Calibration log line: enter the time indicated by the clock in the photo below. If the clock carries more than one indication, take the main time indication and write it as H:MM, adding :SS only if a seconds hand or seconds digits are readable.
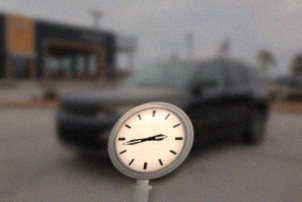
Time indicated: 2:43
